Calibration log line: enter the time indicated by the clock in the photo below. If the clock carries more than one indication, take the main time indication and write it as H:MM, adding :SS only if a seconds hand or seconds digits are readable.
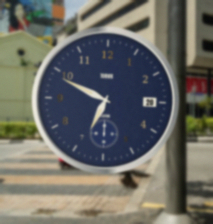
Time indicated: 6:49
